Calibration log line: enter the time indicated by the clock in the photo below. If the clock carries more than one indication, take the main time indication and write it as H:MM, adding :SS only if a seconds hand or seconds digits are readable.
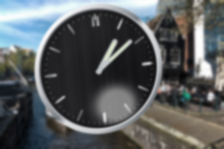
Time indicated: 1:09
